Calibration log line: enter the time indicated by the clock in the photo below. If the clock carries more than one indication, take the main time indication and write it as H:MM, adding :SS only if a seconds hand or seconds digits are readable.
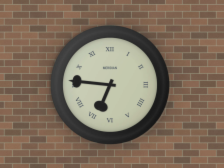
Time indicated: 6:46
